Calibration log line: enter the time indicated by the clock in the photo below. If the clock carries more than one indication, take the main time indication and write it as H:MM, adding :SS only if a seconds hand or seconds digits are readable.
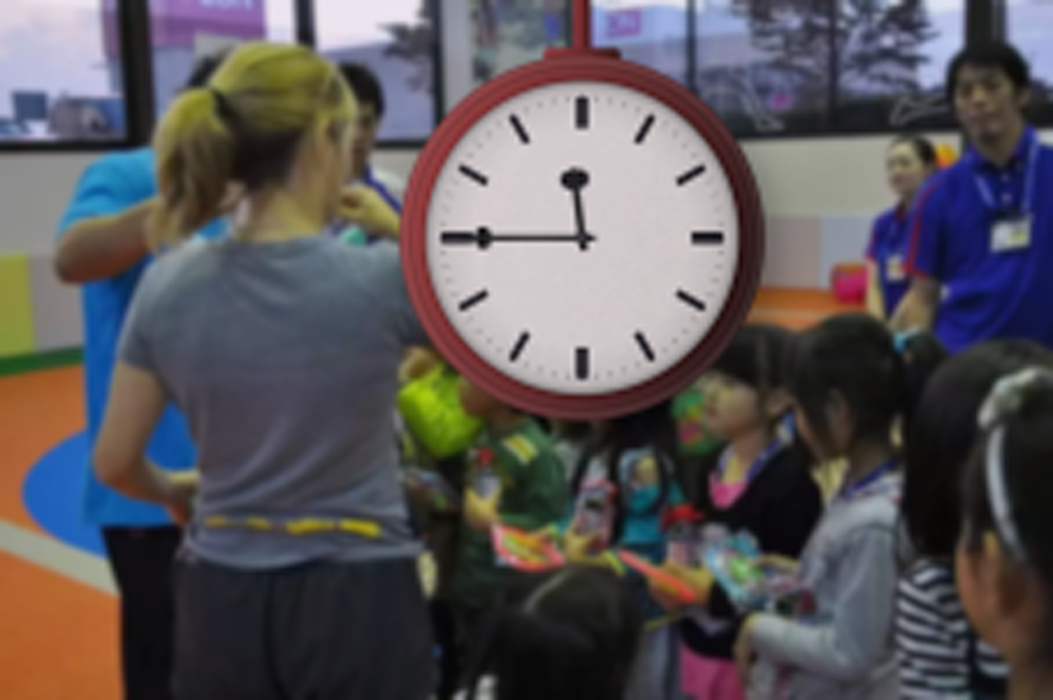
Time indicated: 11:45
